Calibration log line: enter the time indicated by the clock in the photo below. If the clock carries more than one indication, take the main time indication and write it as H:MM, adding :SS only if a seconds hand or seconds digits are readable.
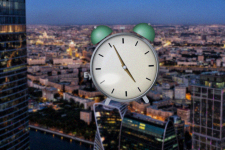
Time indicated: 4:56
